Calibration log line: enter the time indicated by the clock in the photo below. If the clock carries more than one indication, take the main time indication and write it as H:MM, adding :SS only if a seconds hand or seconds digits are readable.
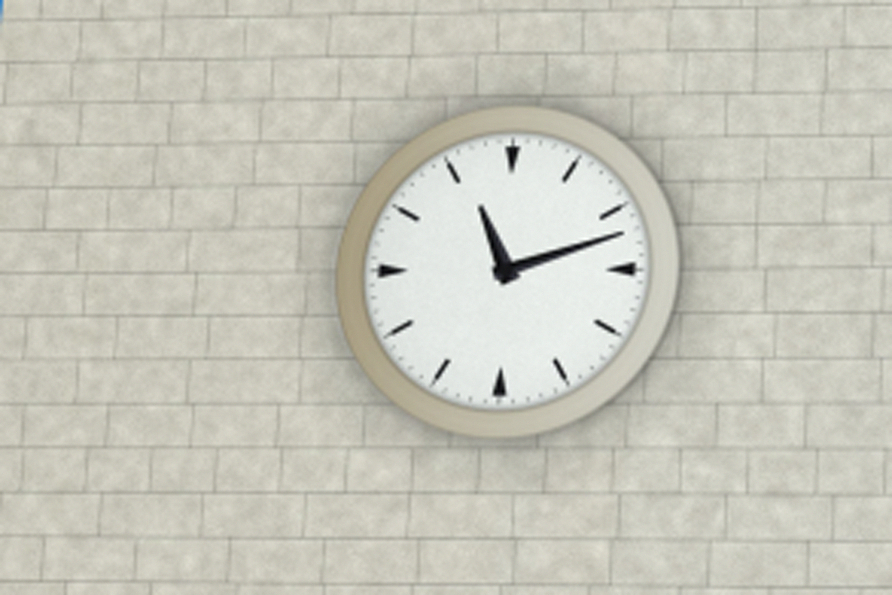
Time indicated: 11:12
